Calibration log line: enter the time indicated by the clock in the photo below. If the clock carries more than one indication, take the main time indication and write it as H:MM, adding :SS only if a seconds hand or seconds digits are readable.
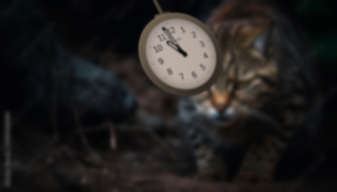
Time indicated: 10:58
